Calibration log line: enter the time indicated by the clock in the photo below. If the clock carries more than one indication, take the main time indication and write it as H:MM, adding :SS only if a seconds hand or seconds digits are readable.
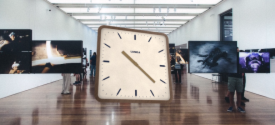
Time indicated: 10:22
